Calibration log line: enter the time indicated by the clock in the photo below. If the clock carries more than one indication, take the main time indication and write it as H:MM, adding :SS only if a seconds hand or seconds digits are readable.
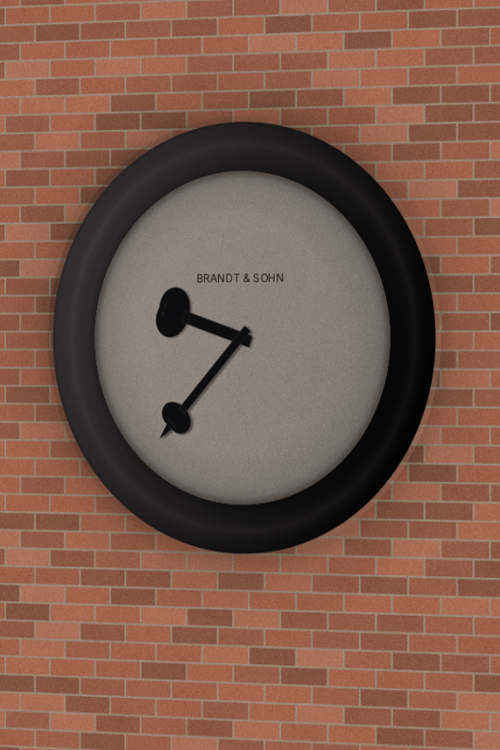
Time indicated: 9:37
